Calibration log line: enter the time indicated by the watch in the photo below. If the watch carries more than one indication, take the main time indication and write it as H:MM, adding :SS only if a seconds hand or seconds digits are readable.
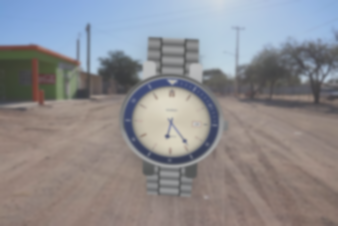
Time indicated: 6:24
